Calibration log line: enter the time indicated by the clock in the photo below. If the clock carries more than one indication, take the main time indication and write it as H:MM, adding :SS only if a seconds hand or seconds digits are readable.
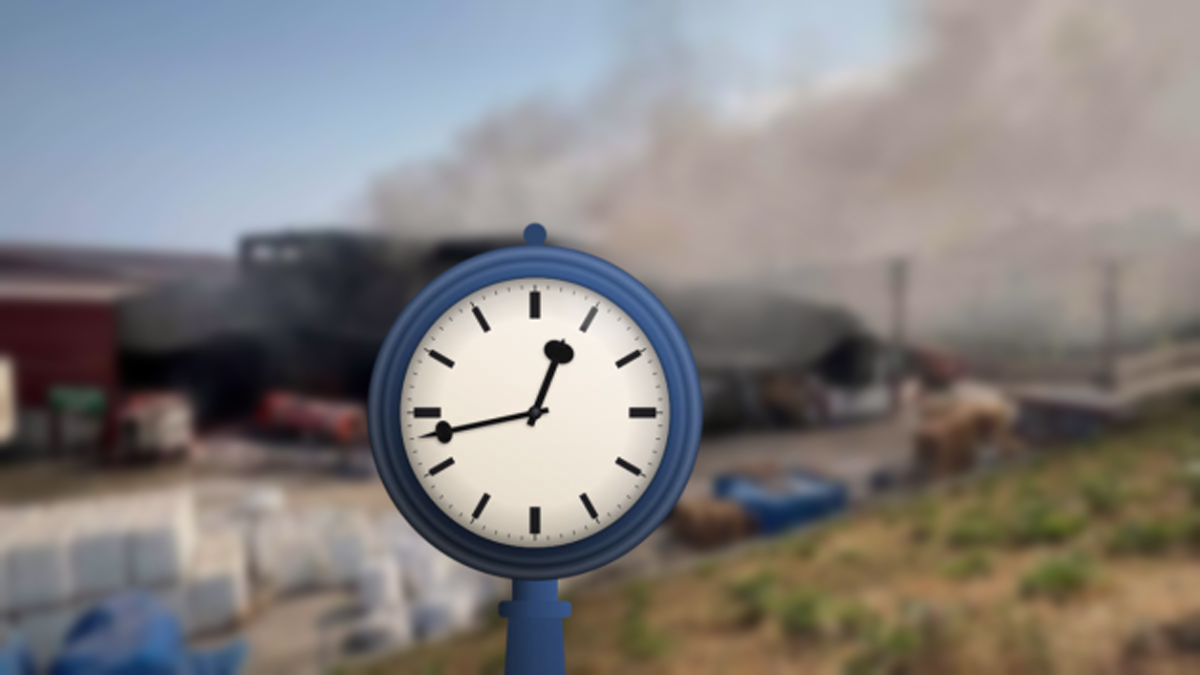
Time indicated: 12:43
